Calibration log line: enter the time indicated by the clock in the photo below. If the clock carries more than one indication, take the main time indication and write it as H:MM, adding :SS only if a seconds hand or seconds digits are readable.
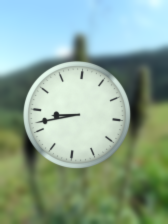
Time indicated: 8:42
